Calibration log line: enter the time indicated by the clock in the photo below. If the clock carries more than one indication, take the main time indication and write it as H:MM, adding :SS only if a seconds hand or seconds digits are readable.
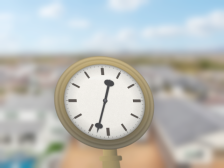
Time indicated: 12:33
